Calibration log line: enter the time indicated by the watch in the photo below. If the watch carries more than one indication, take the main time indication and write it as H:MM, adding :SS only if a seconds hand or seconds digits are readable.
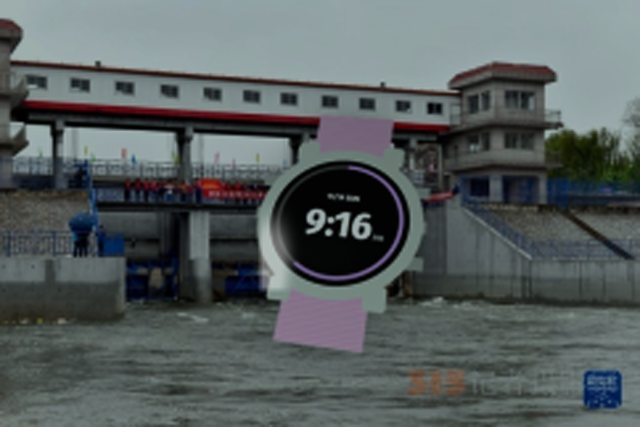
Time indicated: 9:16
